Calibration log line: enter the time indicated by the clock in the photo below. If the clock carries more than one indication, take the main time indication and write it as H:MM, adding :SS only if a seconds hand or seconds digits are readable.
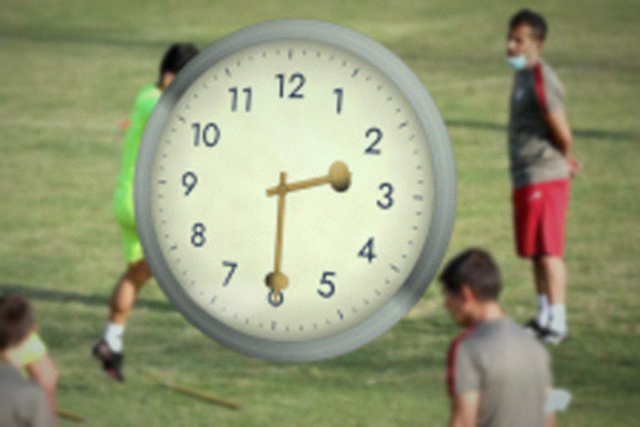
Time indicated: 2:30
